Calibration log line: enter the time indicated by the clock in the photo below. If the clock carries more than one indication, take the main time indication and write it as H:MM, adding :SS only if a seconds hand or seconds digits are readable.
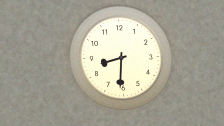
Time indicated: 8:31
